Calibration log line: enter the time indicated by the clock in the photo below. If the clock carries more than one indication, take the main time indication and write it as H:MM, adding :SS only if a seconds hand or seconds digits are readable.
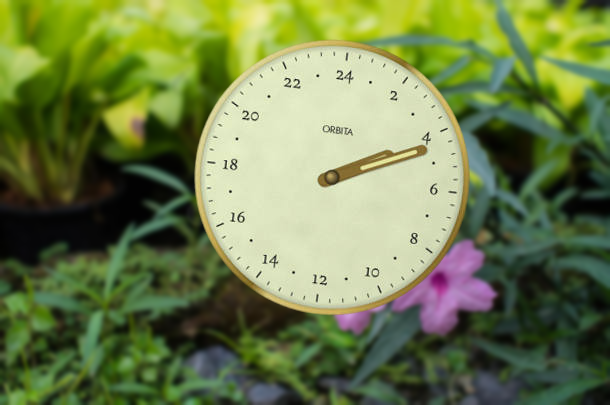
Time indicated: 4:11
